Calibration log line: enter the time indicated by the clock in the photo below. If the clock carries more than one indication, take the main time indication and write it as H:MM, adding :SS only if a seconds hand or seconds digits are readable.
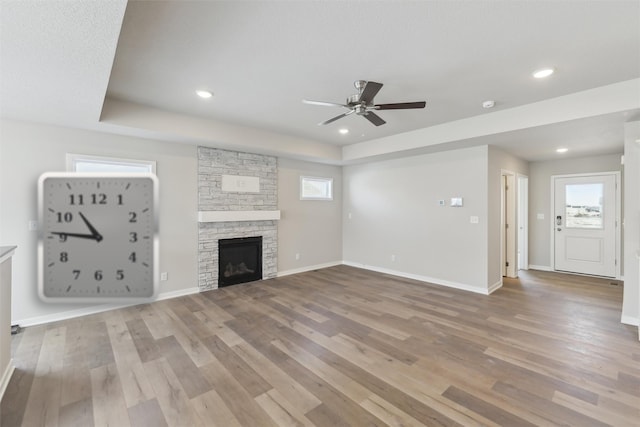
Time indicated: 10:46
